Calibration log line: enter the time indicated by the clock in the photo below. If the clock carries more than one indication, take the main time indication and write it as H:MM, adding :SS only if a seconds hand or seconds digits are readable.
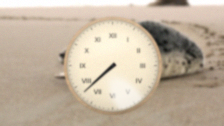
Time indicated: 7:38
